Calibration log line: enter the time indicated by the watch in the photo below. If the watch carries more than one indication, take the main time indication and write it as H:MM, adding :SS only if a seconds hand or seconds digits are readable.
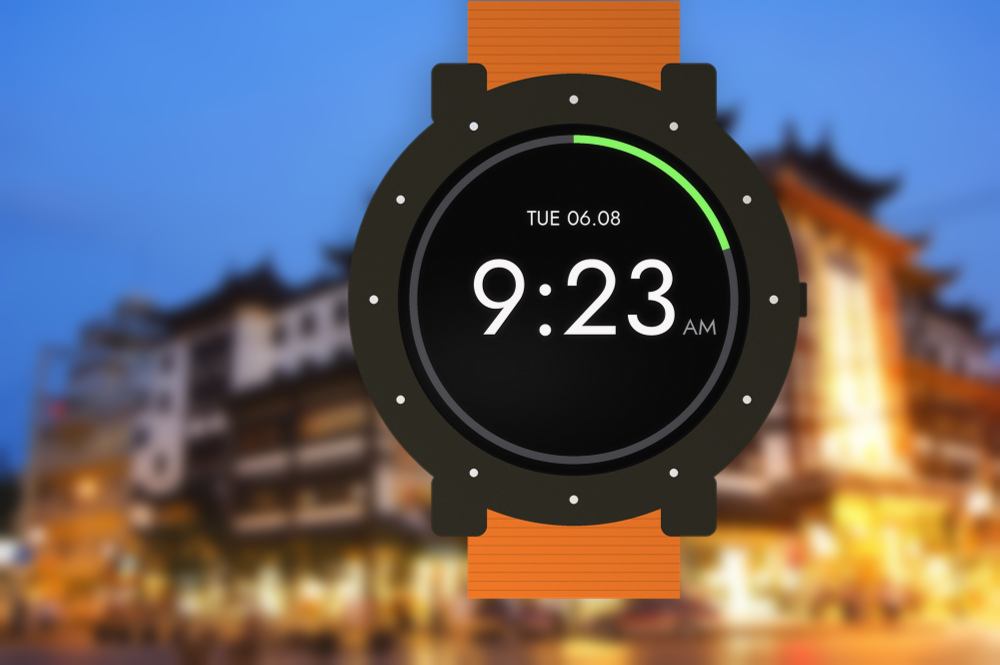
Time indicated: 9:23
